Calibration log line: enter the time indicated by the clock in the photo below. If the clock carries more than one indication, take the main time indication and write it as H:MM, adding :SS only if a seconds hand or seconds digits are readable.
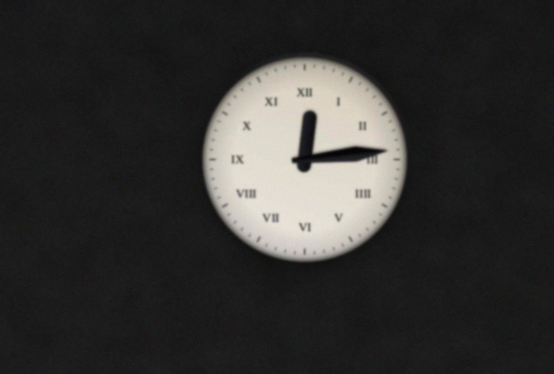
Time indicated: 12:14
